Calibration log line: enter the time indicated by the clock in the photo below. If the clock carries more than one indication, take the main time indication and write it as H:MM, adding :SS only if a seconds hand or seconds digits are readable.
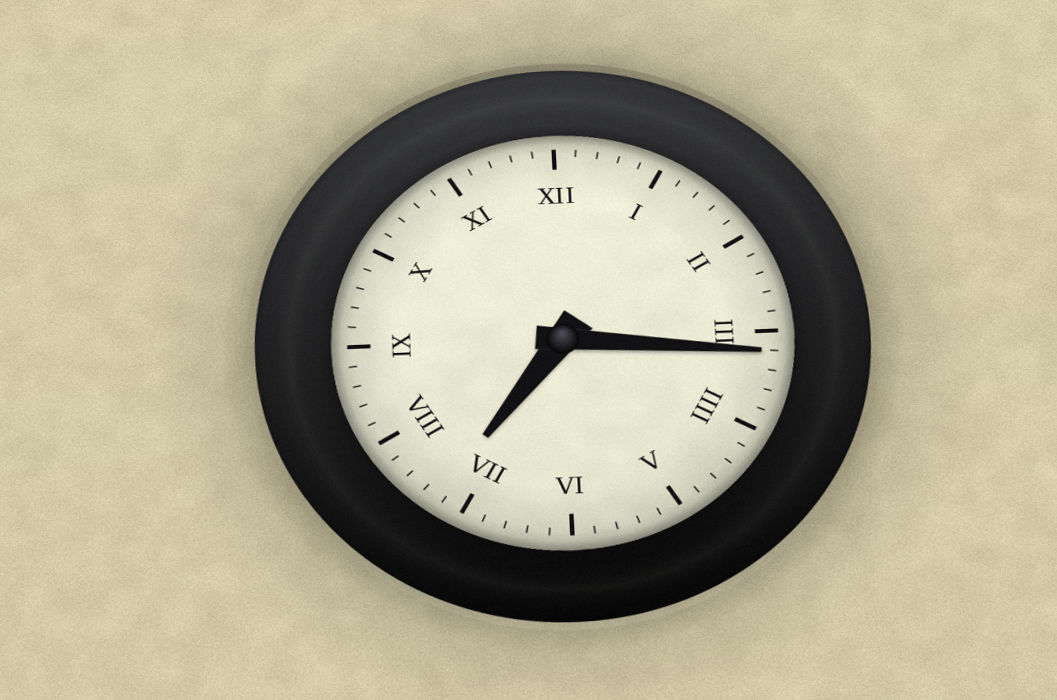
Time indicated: 7:16
